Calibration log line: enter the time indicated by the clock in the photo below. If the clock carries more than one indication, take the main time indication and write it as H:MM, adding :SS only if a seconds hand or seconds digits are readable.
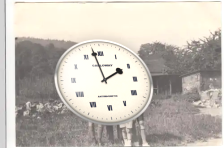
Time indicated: 1:58
